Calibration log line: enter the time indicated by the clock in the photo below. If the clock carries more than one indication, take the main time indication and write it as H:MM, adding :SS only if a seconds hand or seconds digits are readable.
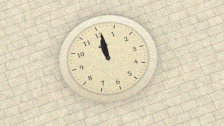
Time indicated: 12:01
